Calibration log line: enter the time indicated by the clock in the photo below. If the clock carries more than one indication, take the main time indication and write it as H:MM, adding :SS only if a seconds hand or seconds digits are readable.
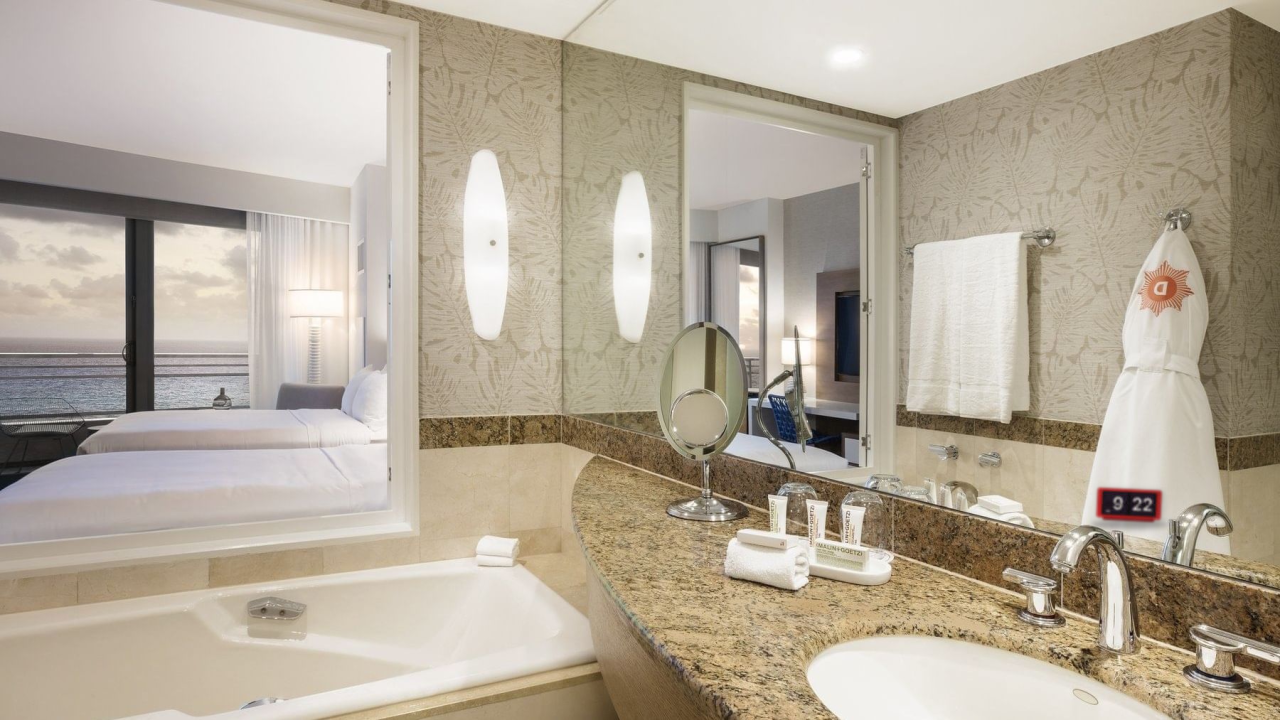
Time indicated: 9:22
